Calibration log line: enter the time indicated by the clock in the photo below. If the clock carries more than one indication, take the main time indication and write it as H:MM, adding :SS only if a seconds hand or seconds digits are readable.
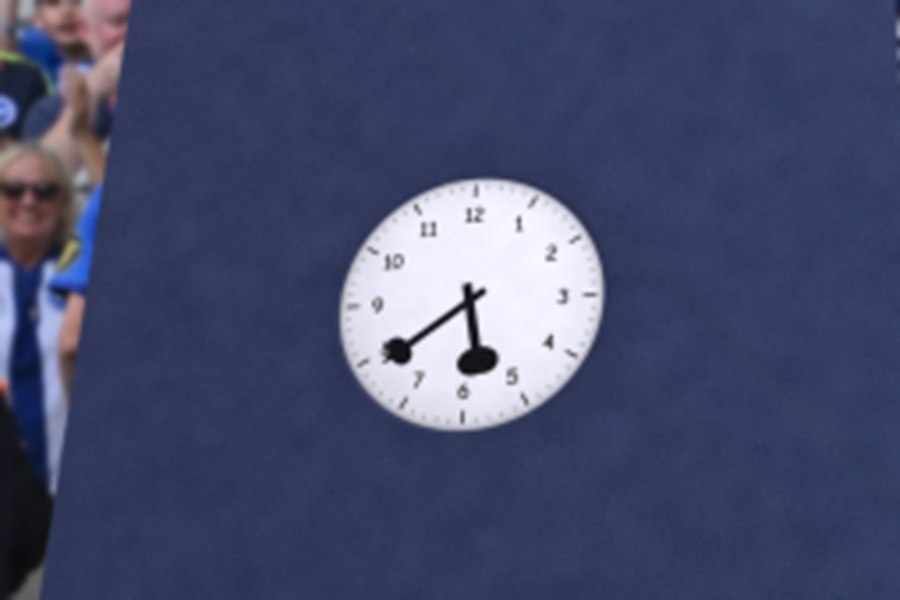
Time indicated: 5:39
